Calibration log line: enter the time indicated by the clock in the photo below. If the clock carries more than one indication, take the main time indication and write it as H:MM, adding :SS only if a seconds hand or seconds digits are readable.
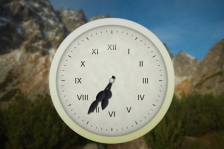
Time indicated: 6:36
